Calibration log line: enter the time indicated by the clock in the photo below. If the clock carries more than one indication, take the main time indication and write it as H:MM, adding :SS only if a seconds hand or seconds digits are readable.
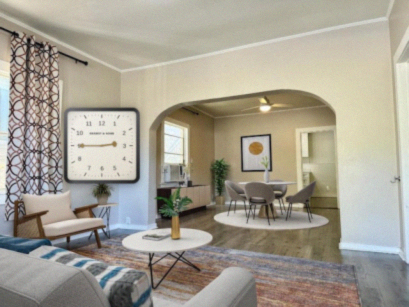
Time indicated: 2:45
